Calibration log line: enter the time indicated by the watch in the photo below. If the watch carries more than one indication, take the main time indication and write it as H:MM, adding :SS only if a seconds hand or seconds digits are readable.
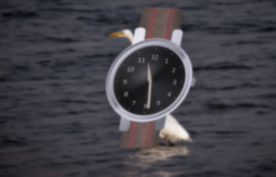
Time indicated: 11:29
